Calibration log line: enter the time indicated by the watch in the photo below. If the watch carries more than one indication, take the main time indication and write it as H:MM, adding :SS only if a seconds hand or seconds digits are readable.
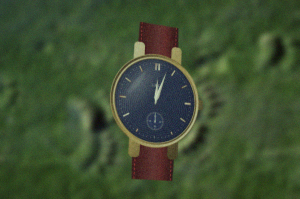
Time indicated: 12:03
